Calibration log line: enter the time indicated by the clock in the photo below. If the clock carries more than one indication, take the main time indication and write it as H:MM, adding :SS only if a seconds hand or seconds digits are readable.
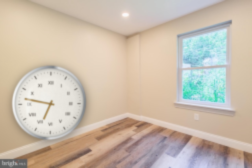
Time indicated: 6:47
